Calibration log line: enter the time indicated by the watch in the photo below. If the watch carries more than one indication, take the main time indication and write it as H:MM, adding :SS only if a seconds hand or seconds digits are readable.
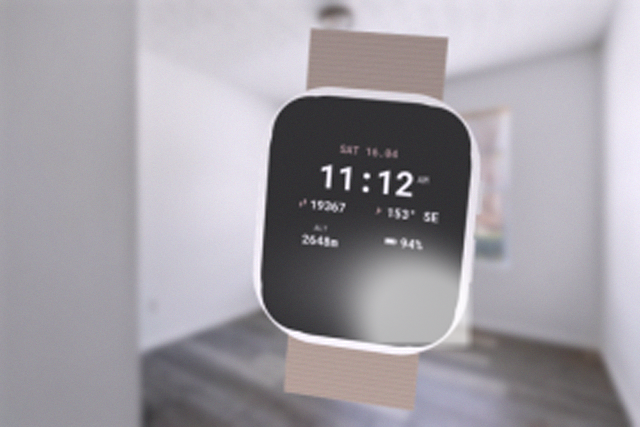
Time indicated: 11:12
